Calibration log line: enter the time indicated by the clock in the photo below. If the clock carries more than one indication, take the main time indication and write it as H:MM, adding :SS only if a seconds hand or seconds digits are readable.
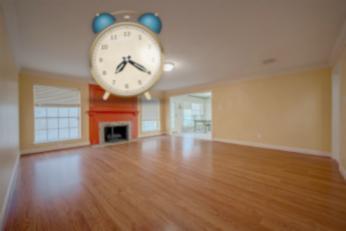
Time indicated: 7:20
